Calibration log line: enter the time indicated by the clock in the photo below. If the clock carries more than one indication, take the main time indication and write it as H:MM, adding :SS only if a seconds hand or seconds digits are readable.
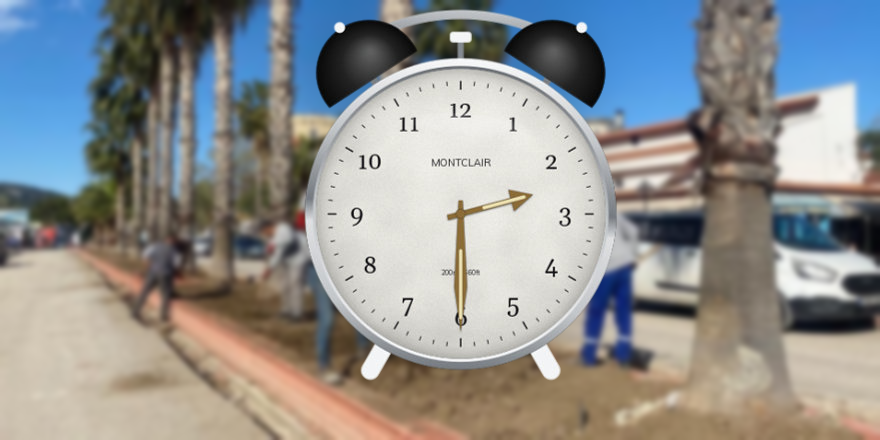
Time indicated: 2:30
